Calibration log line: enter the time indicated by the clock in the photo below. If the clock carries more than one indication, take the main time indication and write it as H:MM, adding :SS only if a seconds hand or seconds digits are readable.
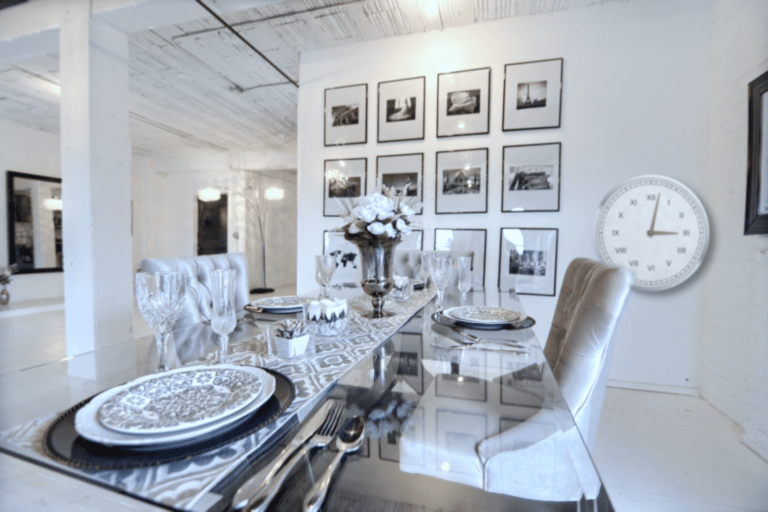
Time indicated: 3:02
